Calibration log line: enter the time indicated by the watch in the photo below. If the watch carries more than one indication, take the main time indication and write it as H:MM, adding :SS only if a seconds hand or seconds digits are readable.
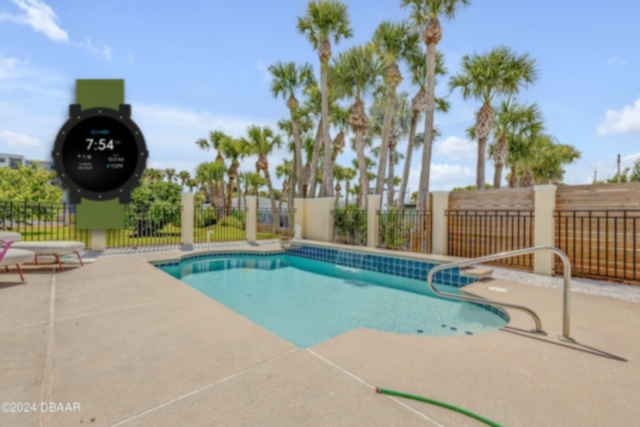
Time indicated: 7:54
